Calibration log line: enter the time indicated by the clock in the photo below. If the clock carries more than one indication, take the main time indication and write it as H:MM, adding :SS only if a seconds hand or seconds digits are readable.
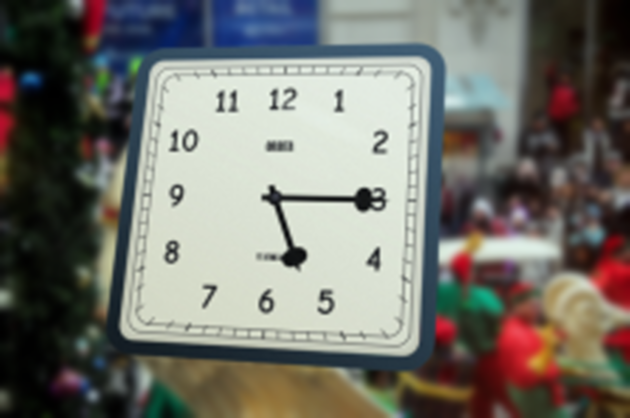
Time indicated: 5:15
